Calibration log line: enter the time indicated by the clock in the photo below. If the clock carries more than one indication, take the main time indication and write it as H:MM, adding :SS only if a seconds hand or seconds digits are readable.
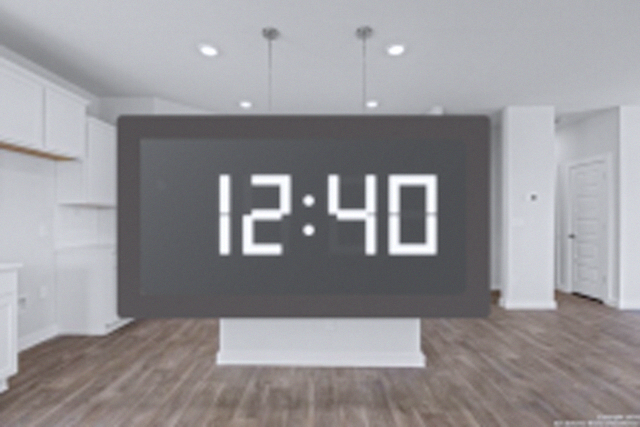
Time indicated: 12:40
